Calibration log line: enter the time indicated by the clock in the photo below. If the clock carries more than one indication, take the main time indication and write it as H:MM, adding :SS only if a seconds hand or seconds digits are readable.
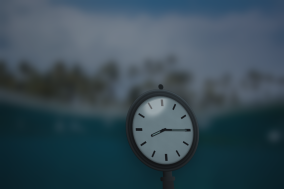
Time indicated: 8:15
